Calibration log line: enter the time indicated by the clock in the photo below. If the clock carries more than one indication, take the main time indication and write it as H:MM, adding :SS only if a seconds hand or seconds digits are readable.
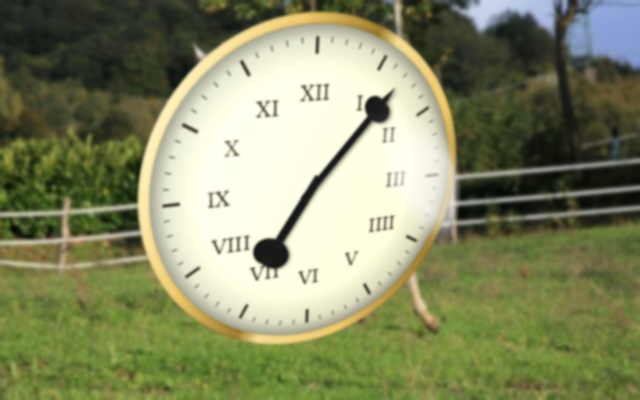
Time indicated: 7:07
